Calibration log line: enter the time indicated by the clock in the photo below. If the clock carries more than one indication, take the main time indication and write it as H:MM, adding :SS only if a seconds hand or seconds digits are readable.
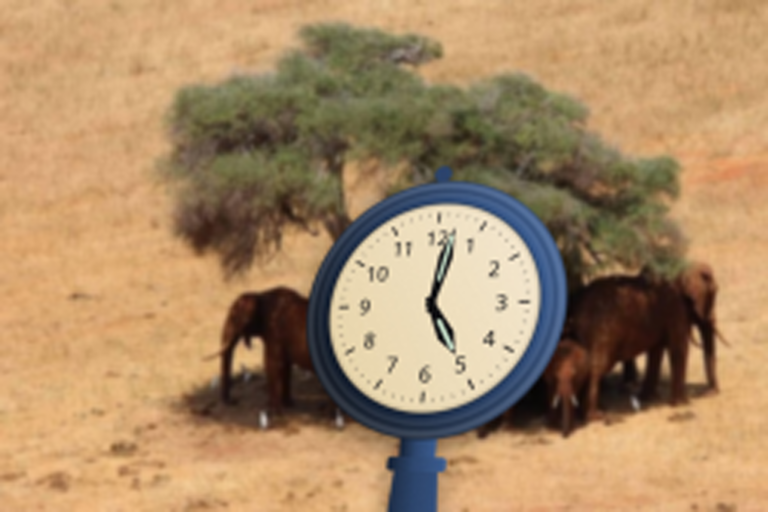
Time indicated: 5:02
